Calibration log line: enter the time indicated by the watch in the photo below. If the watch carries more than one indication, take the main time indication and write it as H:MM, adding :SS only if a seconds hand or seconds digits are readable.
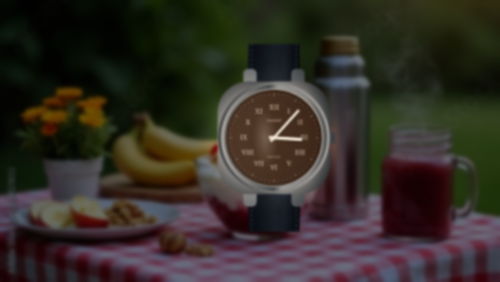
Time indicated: 3:07
